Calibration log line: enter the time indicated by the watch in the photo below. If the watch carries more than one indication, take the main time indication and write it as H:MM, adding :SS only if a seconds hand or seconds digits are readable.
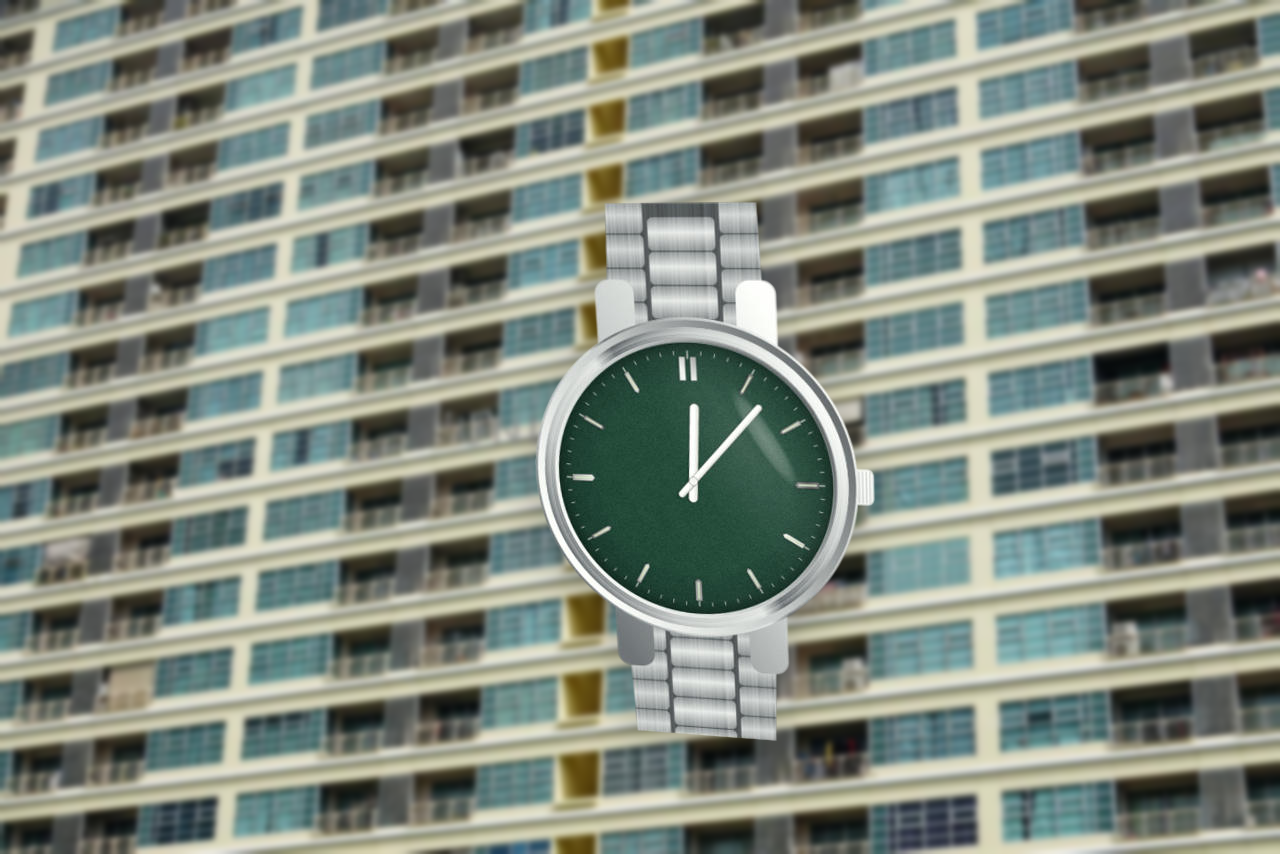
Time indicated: 12:07
